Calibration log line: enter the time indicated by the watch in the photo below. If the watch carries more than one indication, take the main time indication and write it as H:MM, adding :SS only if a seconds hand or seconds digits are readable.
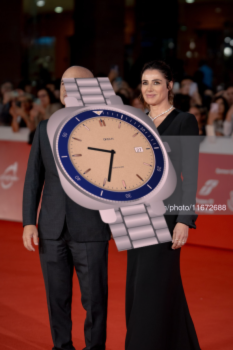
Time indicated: 9:34
